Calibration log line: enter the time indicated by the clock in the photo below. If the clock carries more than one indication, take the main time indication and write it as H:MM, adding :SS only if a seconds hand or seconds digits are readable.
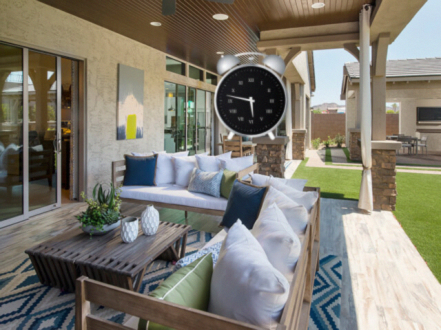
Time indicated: 5:47
